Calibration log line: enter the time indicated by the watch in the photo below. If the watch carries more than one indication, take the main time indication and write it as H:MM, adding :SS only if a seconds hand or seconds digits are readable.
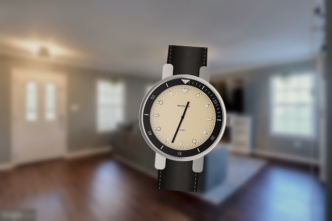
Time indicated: 12:33
